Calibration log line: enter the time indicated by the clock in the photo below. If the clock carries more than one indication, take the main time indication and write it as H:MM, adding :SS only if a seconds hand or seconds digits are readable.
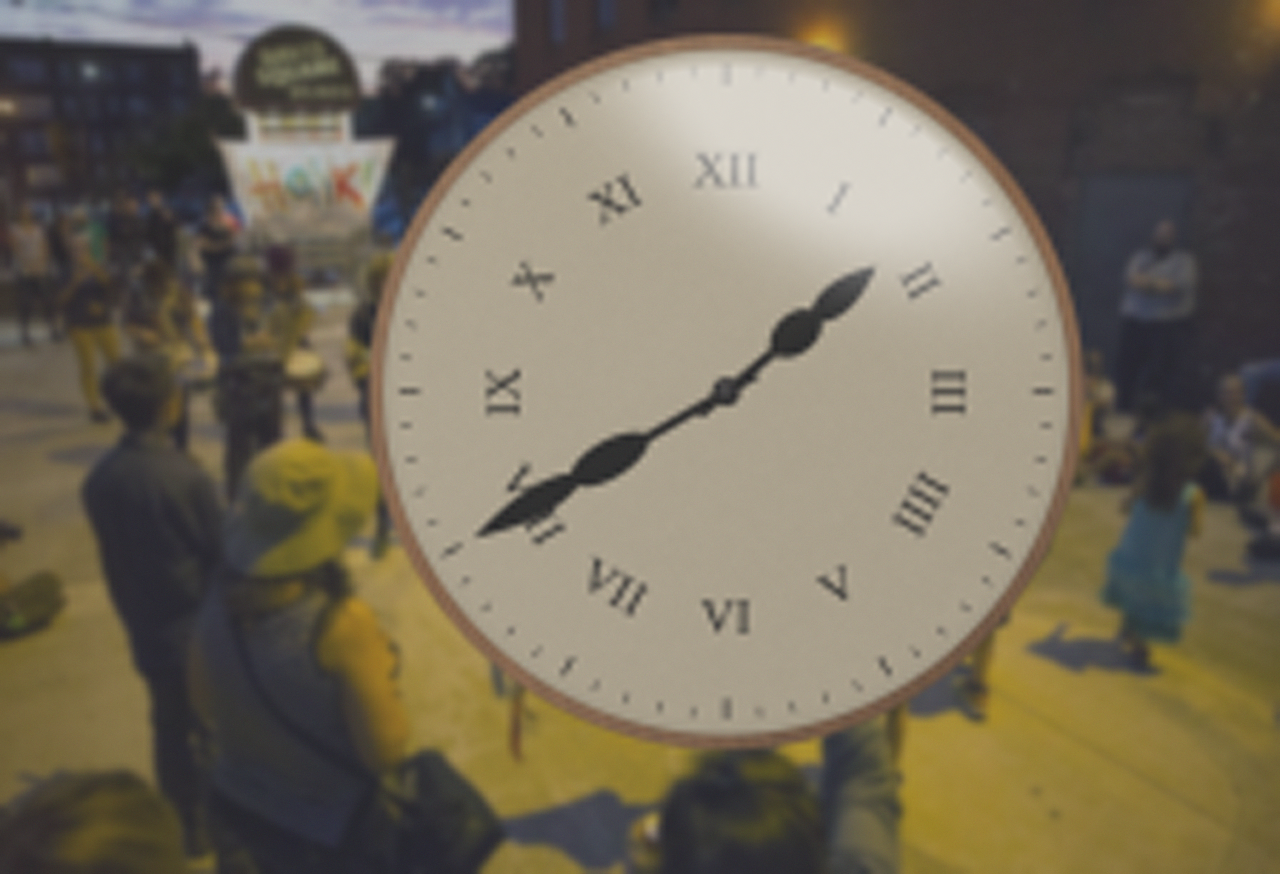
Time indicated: 1:40
